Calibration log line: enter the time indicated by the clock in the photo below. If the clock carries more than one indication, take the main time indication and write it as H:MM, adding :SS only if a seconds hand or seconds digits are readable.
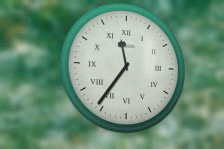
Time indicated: 11:36
